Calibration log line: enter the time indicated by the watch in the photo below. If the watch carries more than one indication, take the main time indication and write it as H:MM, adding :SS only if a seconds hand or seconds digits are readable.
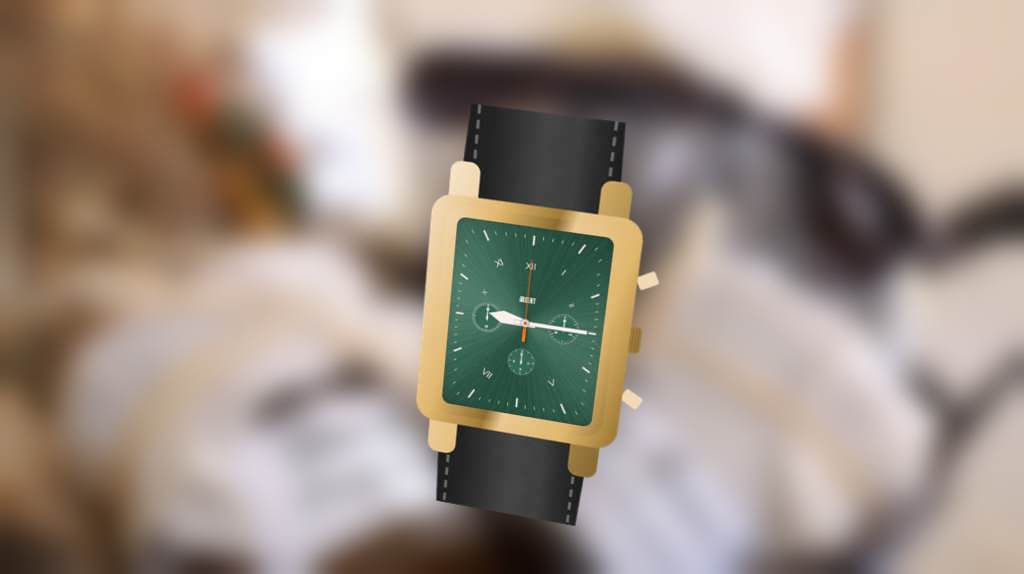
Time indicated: 9:15
